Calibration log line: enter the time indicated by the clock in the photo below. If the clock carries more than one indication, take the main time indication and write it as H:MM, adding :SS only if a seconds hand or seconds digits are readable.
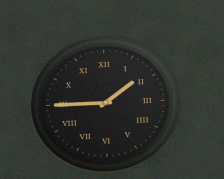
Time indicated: 1:45
